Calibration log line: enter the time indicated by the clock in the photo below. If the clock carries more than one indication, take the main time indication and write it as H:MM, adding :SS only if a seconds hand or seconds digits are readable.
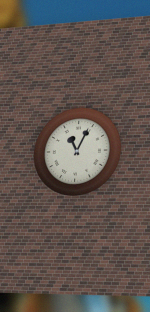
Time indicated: 11:04
